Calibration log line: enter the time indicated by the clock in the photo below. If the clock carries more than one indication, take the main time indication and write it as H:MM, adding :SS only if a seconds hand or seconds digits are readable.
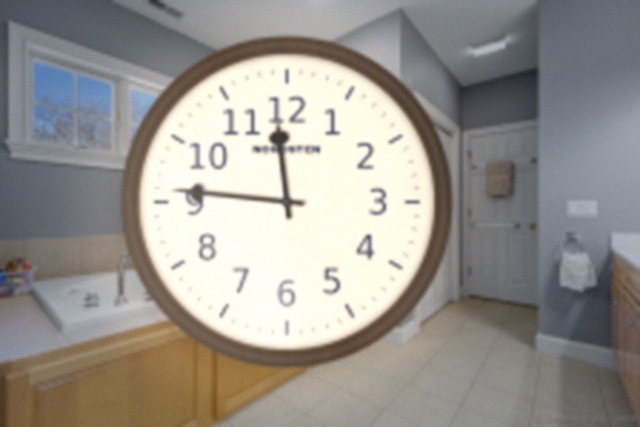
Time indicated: 11:46
